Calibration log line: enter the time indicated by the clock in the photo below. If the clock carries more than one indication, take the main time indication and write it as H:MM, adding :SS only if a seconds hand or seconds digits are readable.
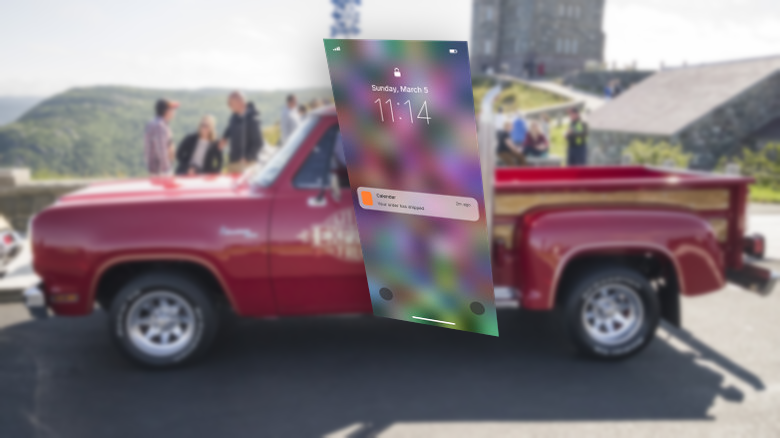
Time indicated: 11:14
